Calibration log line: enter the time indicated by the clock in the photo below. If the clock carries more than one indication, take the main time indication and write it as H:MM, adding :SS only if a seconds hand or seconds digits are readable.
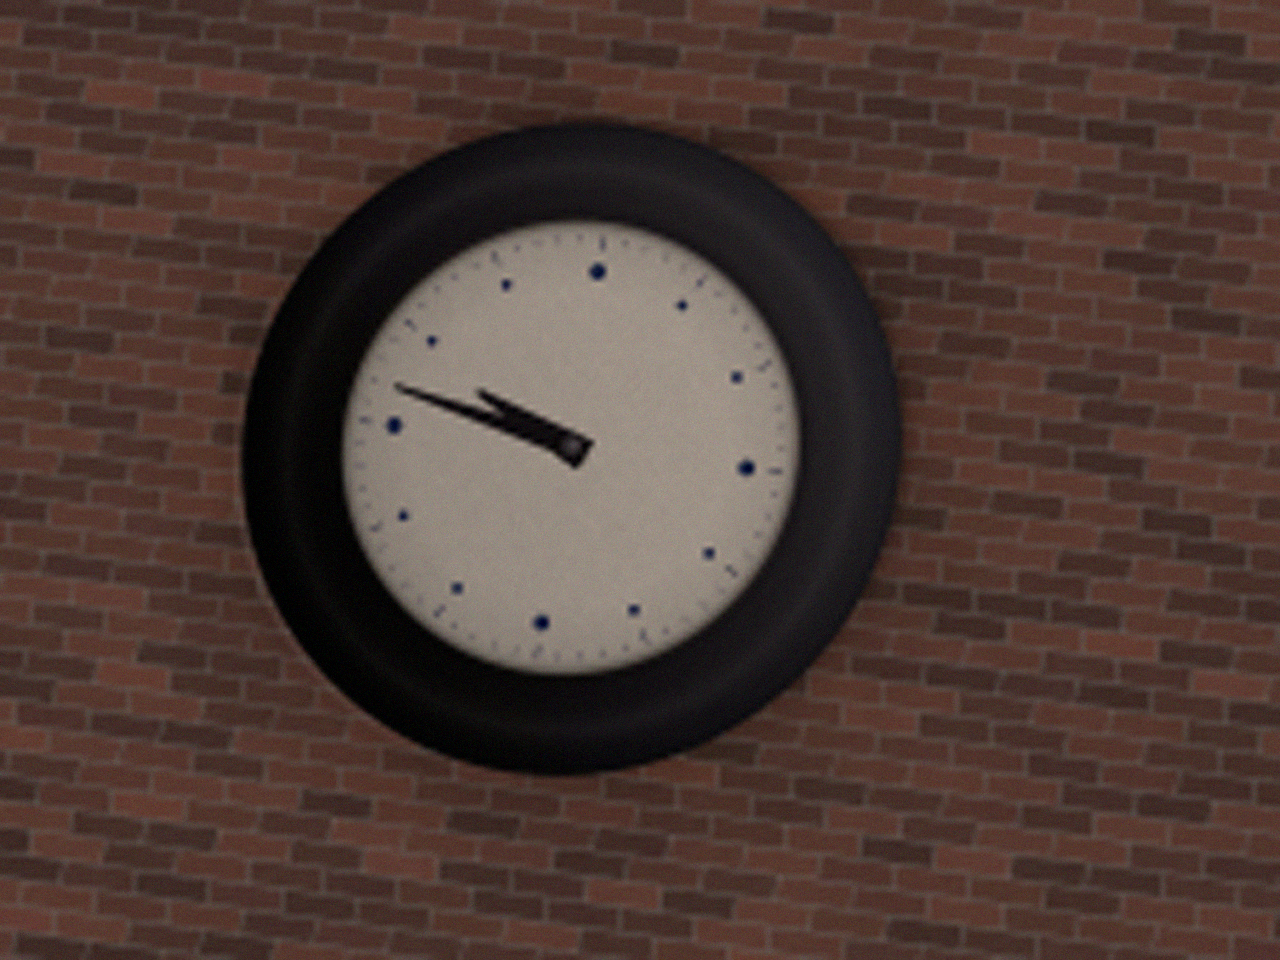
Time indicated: 9:47
